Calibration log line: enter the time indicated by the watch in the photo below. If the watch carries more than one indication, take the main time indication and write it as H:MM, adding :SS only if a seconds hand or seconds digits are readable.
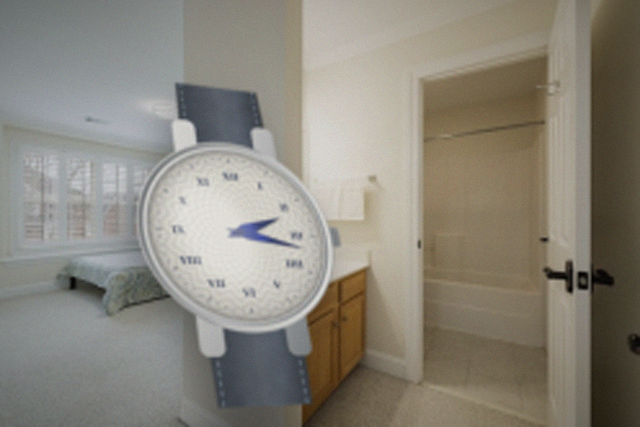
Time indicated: 2:17
